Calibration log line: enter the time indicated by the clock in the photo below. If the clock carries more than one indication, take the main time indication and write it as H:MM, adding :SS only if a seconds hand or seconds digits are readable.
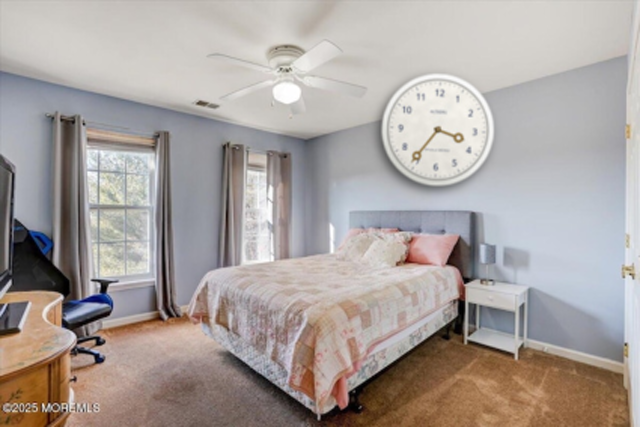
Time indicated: 3:36
